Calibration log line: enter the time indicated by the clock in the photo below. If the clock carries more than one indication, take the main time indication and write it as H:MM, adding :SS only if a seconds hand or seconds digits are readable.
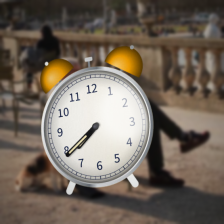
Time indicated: 7:39
